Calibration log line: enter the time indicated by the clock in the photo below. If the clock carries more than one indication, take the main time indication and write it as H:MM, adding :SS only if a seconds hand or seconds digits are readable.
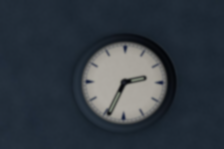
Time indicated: 2:34
